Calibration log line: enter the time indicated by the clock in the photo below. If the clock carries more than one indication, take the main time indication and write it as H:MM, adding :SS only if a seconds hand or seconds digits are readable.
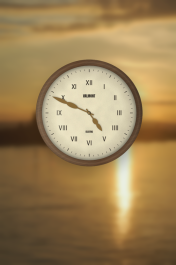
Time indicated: 4:49
